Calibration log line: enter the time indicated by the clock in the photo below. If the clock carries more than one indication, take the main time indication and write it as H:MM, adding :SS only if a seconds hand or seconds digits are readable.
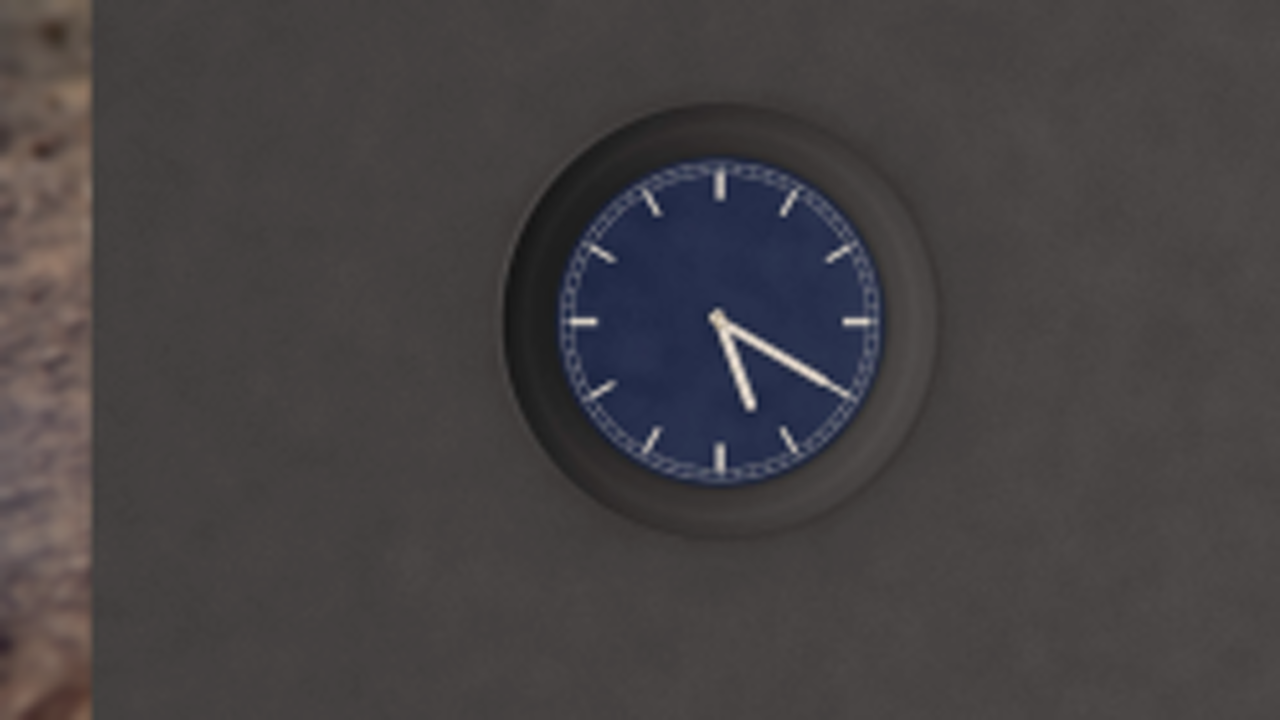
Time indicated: 5:20
